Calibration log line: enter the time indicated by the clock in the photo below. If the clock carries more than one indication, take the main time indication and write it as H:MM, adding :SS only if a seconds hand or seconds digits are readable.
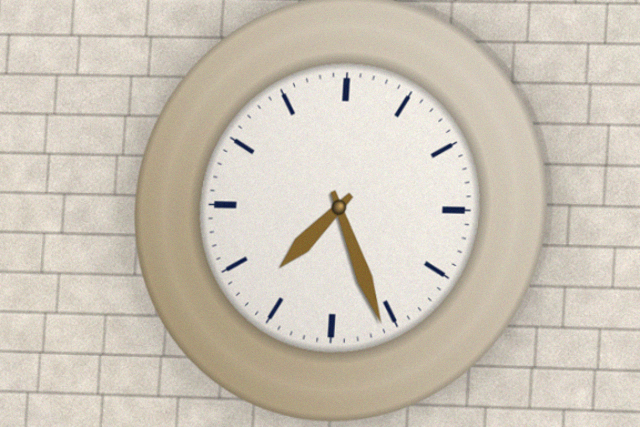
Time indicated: 7:26
